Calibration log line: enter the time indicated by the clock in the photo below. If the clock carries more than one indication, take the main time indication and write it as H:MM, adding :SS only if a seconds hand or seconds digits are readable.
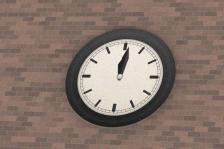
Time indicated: 12:01
